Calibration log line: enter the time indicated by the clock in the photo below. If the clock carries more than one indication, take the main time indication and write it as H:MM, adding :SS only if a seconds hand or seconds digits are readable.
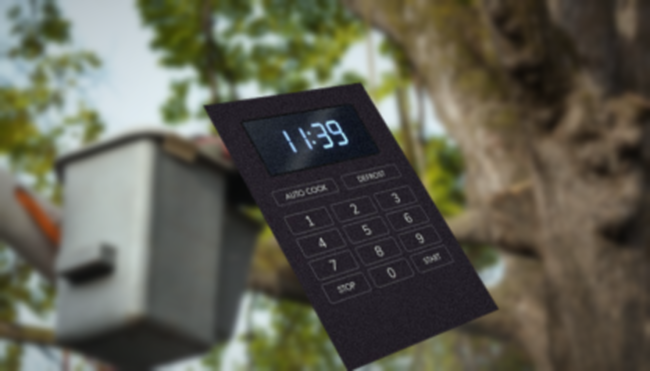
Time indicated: 11:39
